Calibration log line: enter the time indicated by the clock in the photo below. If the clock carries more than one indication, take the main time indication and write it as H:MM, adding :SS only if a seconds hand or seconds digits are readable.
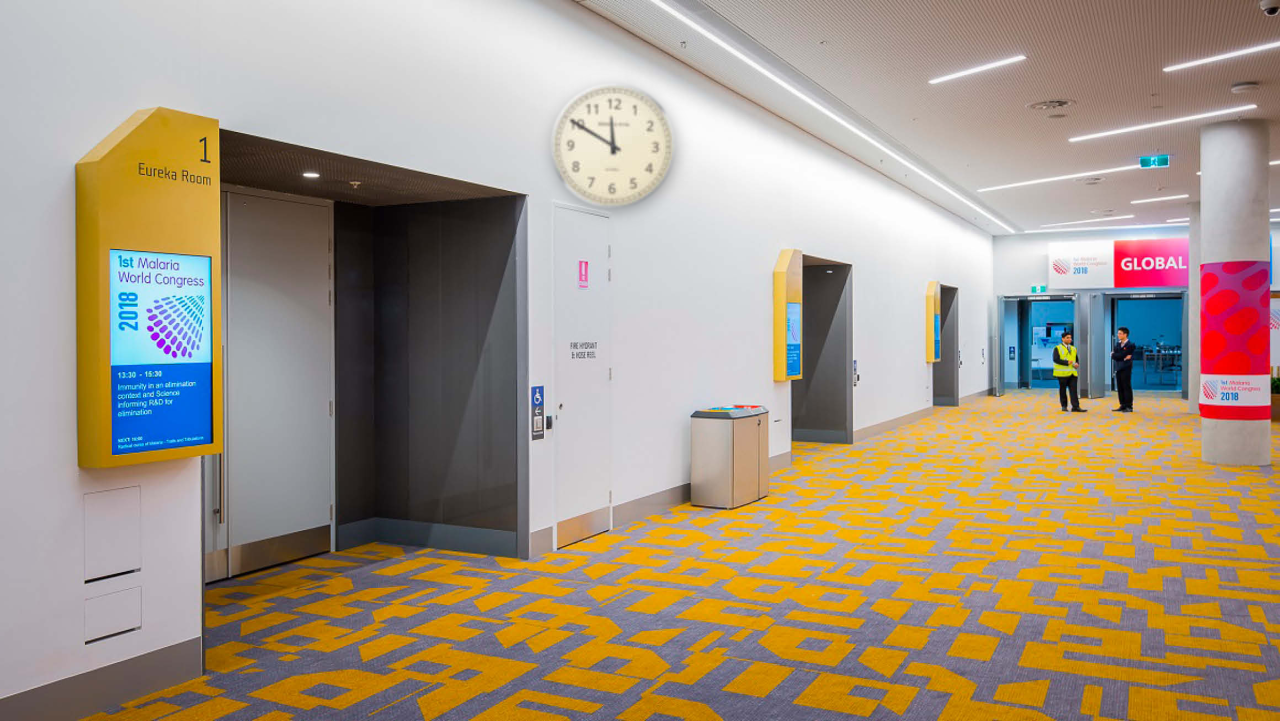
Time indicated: 11:50
